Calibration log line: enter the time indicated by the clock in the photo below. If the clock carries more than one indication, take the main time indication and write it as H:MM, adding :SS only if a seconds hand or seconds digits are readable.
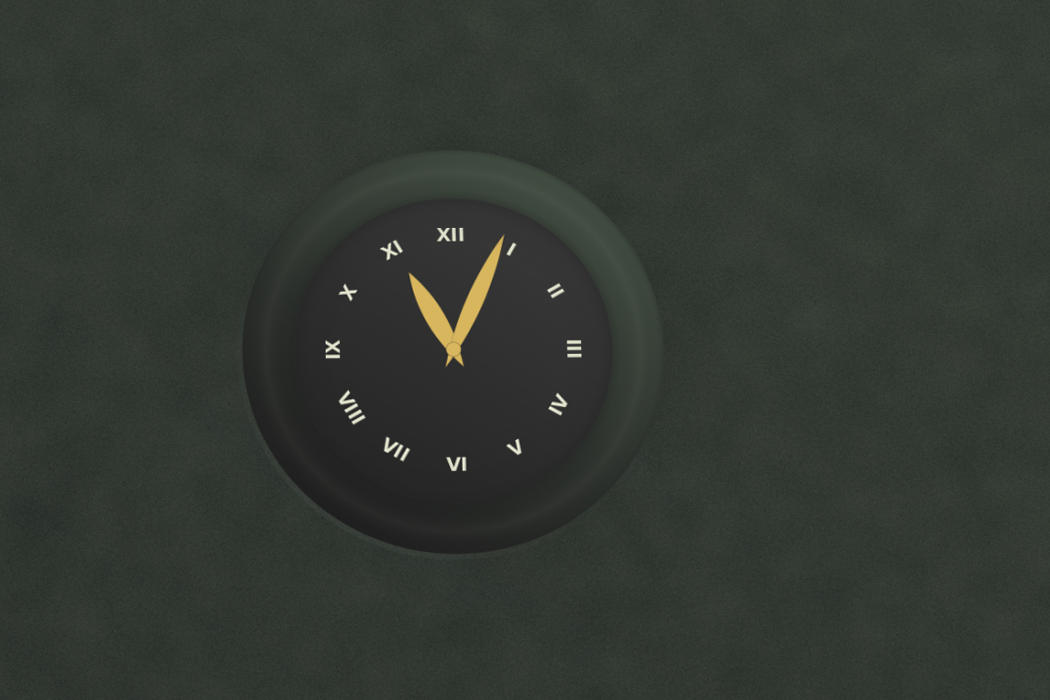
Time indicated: 11:04
